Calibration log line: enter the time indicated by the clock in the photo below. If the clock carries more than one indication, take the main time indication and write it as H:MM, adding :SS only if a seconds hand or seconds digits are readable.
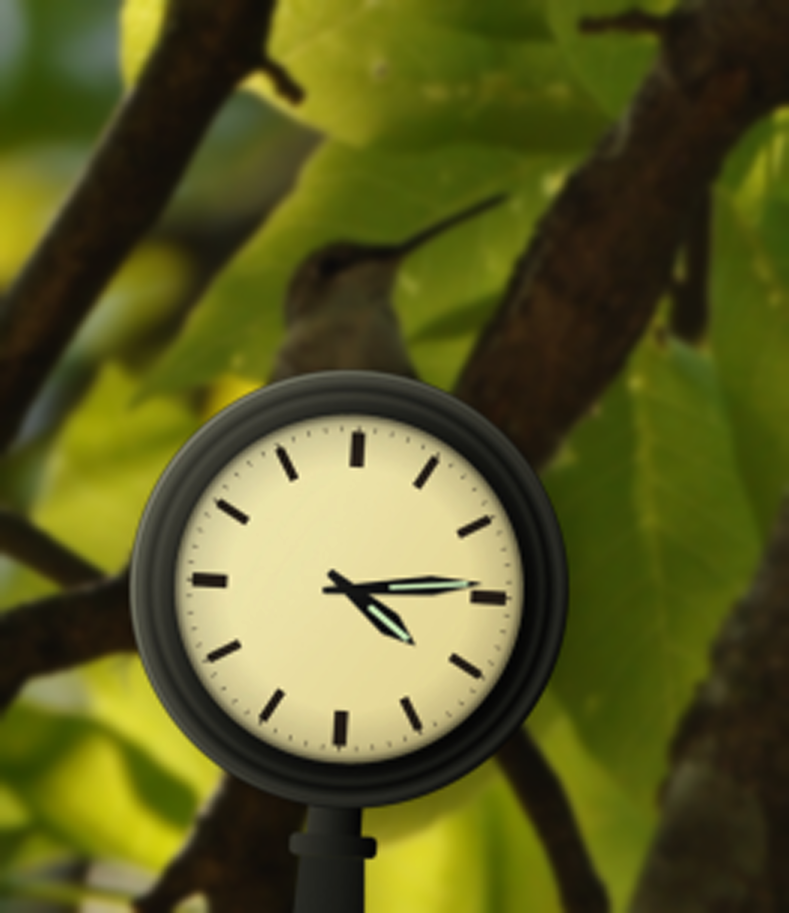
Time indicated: 4:14
